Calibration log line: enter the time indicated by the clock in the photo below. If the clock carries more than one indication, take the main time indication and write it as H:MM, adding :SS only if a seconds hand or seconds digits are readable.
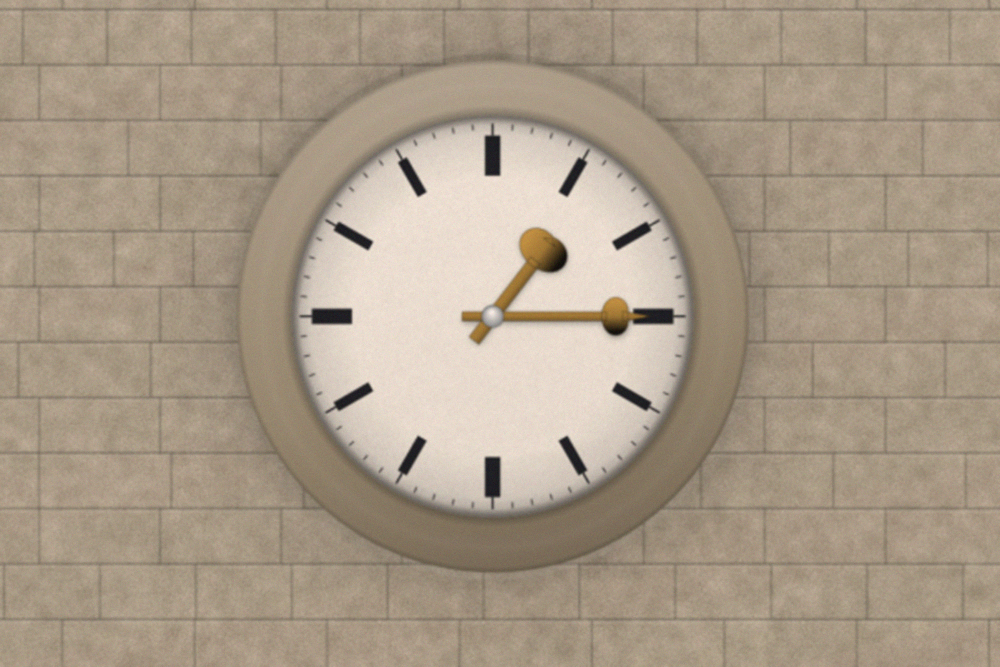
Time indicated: 1:15
